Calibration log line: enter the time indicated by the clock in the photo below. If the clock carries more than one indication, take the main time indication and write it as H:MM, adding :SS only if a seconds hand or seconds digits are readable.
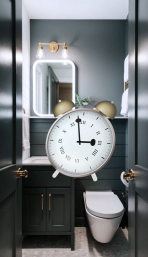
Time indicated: 2:58
